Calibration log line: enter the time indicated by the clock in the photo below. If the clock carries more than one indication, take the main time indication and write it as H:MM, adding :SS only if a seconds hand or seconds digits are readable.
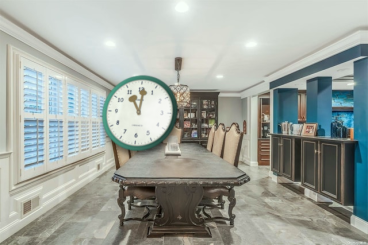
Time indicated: 11:01
